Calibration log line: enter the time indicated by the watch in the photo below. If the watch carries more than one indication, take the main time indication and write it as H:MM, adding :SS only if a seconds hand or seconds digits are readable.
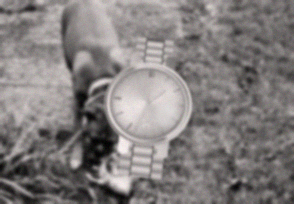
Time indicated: 1:33
